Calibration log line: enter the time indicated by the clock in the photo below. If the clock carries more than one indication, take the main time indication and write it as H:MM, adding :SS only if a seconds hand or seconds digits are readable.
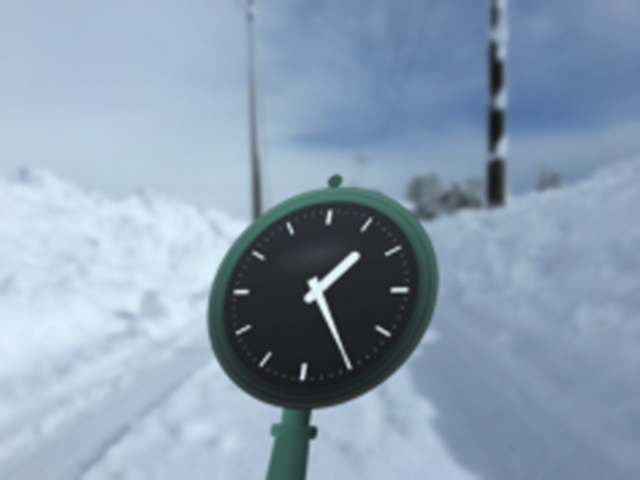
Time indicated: 1:25
